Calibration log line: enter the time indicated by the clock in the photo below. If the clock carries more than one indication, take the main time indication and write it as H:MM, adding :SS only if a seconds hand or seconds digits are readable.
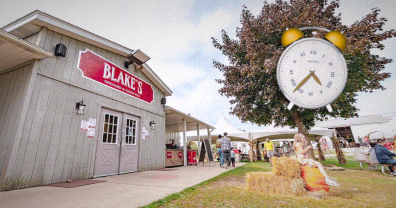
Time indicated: 4:37
